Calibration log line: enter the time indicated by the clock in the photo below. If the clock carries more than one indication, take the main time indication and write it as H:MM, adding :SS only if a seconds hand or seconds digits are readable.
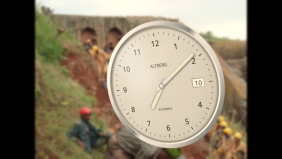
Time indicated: 7:09
